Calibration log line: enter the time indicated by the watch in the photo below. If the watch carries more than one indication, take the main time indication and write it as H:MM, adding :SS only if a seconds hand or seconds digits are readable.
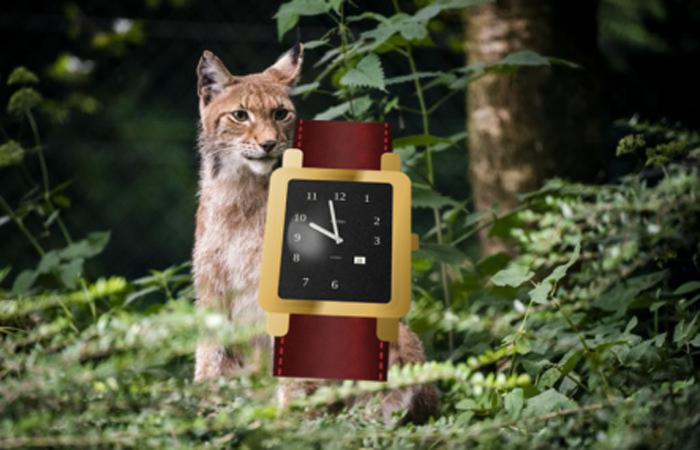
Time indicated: 9:58
